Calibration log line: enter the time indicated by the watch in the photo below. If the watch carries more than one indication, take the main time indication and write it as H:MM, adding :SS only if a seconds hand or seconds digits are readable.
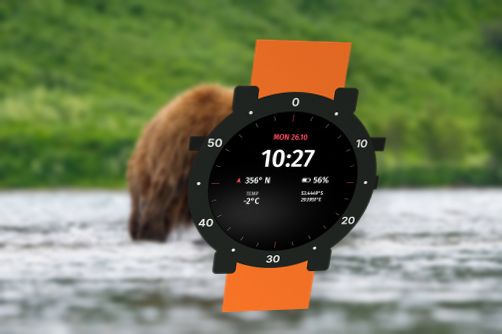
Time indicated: 10:27
